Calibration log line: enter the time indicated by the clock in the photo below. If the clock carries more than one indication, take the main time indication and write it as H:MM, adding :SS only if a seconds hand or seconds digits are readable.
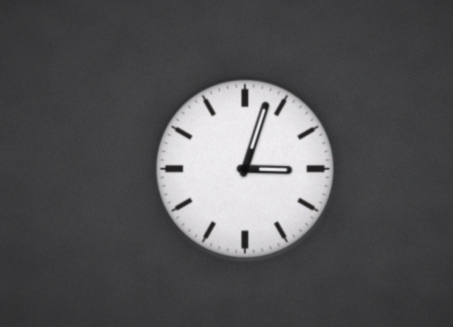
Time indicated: 3:03
